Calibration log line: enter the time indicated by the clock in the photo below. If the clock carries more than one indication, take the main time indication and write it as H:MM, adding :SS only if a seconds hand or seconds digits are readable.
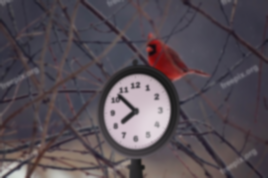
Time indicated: 7:52
